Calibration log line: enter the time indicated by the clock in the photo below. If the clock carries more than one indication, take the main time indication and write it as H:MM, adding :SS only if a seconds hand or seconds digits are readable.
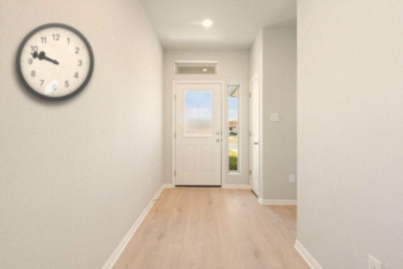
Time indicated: 9:48
